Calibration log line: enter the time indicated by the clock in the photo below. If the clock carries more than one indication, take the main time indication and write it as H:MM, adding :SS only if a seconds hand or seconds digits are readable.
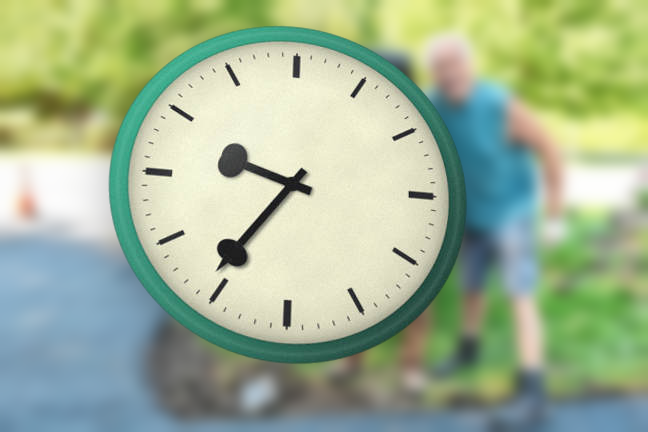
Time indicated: 9:36
